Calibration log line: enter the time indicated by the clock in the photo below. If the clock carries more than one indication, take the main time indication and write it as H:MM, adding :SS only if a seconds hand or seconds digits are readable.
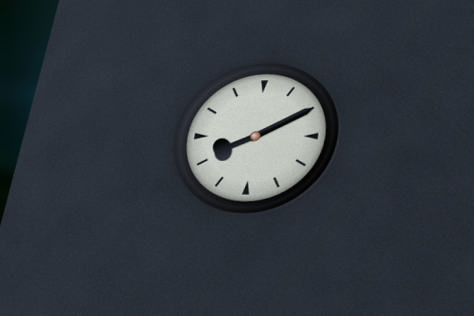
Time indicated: 8:10
